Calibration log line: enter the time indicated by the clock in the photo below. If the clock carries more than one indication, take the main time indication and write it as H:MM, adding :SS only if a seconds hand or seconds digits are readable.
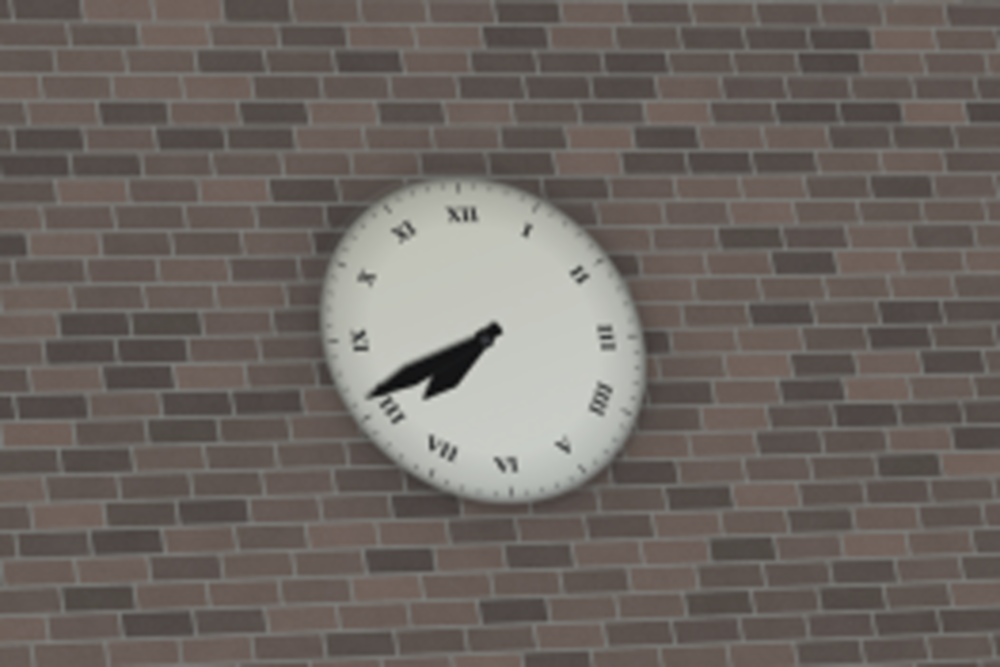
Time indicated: 7:41
